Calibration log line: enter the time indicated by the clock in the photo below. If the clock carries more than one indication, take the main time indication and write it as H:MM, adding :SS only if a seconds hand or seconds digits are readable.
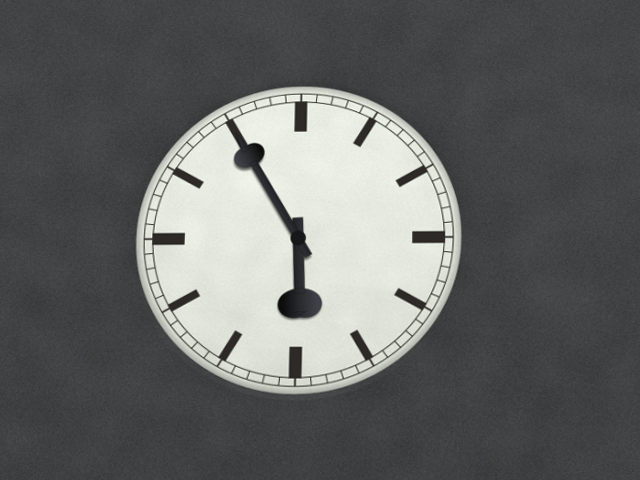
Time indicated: 5:55
